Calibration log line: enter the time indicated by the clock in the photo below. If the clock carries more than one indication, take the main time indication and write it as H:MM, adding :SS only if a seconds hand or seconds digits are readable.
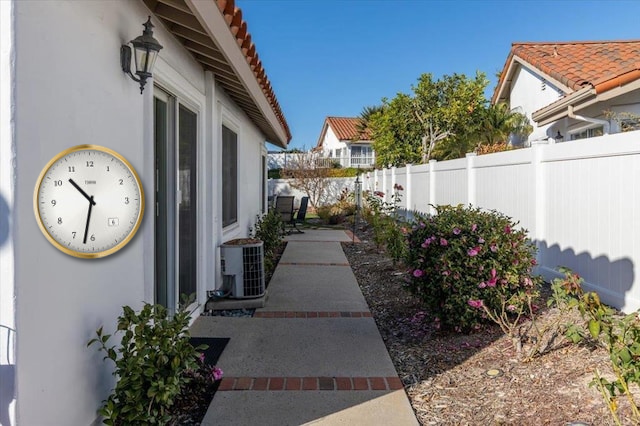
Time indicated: 10:32
